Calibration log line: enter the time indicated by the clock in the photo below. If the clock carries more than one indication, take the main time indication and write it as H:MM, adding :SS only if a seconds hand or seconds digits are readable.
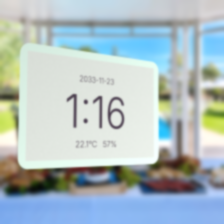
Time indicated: 1:16
